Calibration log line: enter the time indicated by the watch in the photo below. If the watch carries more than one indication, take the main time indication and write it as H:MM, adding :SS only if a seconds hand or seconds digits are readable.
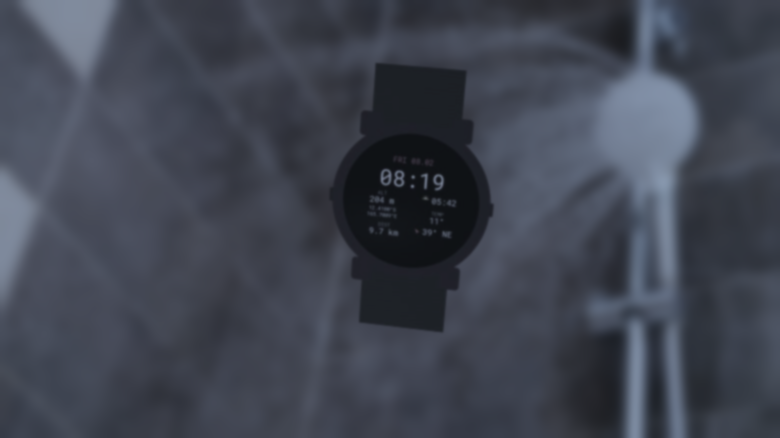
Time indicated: 8:19
